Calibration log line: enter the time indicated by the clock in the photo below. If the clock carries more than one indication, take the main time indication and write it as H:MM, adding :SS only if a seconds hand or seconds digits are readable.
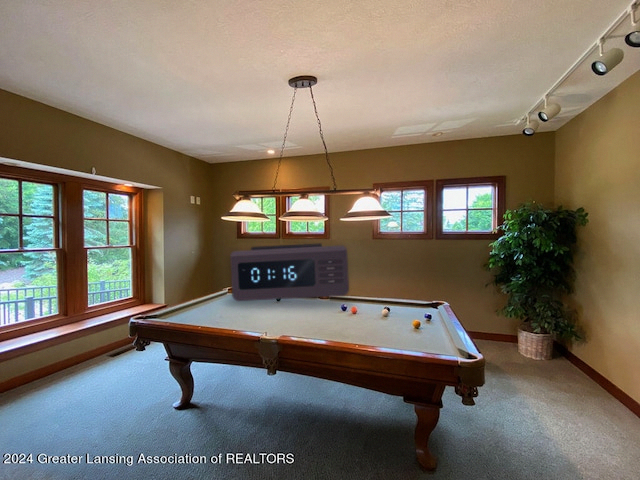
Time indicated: 1:16
